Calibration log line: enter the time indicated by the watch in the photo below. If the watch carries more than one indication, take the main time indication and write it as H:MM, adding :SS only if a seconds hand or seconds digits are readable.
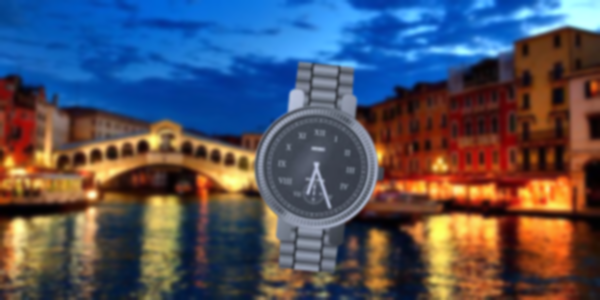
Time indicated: 6:26
